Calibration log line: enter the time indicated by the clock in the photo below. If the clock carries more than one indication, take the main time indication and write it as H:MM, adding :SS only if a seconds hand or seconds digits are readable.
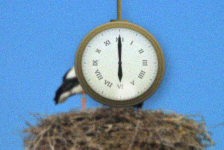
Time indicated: 6:00
